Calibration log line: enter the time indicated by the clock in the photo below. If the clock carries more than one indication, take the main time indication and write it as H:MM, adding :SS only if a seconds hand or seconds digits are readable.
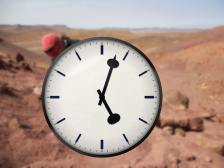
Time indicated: 5:03
